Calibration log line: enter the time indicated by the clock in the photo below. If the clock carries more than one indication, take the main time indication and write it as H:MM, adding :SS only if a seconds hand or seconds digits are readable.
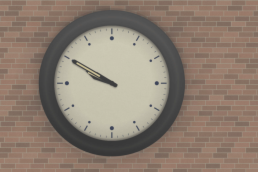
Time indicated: 9:50
